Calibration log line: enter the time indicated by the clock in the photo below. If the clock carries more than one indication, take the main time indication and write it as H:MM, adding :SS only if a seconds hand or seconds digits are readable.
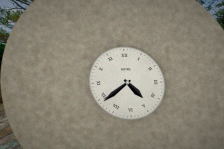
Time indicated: 4:39
